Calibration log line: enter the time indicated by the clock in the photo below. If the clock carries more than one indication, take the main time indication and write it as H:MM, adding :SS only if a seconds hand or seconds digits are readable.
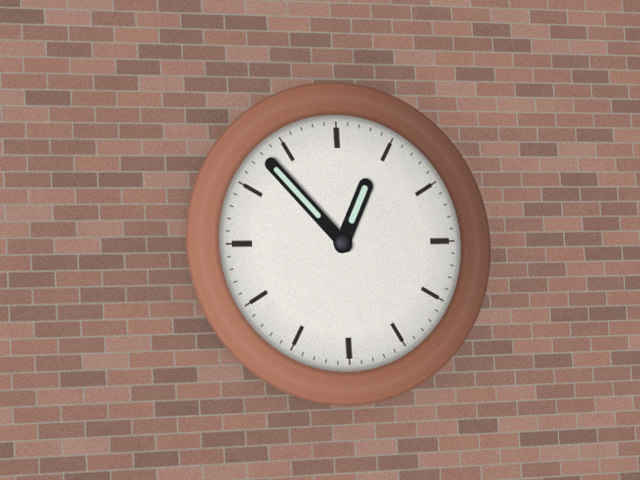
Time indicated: 12:53
